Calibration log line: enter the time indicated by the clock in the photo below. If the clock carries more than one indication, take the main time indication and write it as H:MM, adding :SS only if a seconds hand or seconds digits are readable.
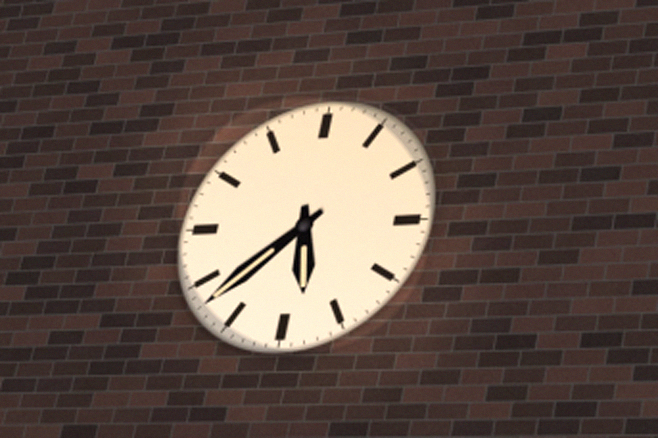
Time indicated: 5:38
